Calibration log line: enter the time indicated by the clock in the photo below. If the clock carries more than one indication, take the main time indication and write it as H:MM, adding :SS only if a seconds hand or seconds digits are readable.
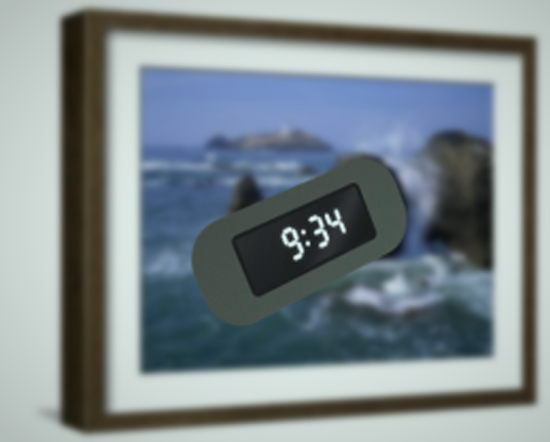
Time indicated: 9:34
